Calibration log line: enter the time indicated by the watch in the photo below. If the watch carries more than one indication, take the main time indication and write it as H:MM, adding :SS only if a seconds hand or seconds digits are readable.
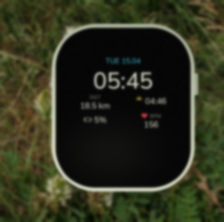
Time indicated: 5:45
